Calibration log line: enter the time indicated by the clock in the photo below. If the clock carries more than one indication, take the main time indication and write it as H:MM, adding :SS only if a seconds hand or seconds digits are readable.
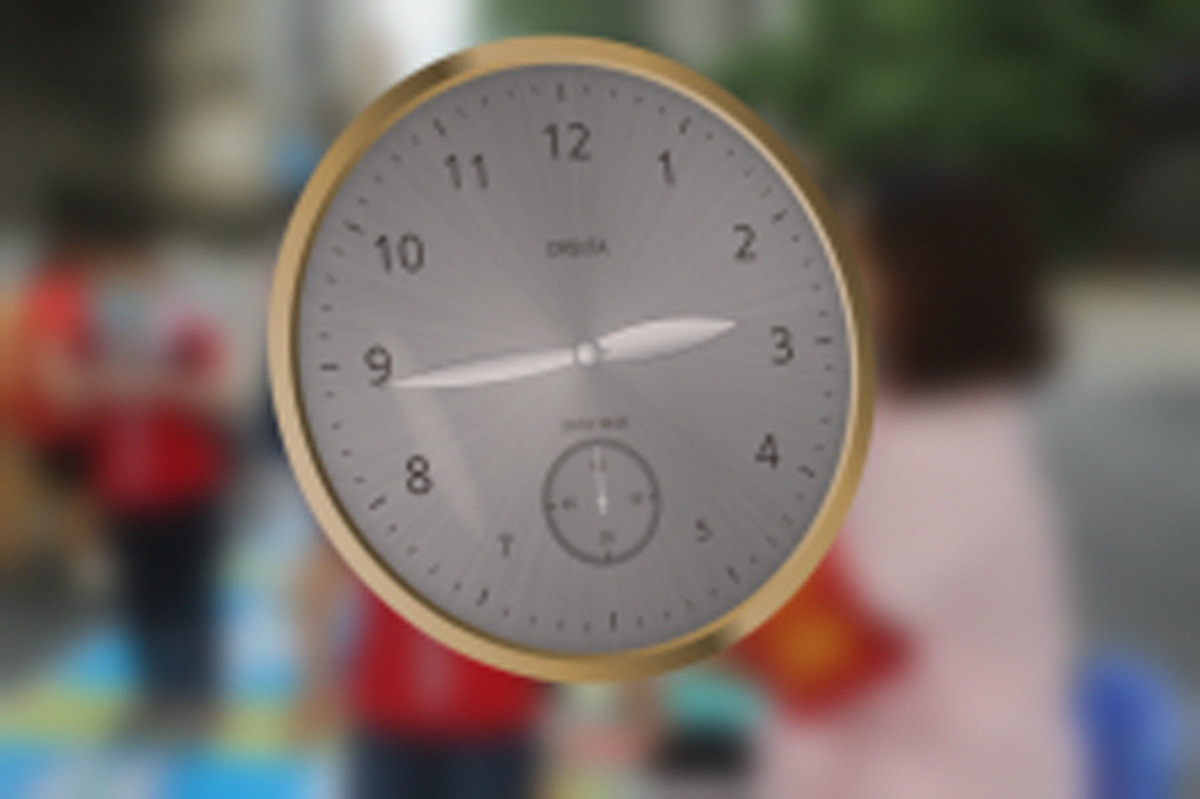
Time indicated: 2:44
